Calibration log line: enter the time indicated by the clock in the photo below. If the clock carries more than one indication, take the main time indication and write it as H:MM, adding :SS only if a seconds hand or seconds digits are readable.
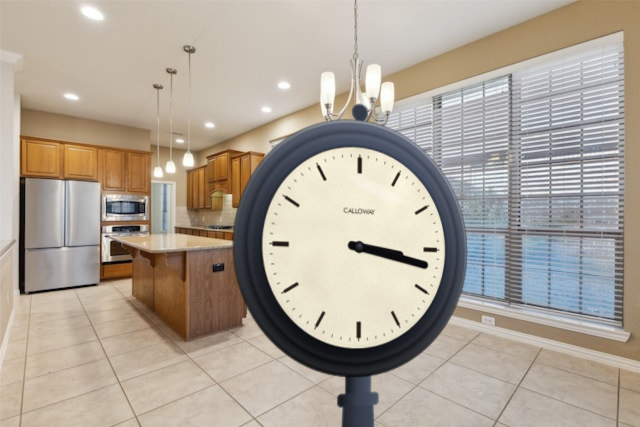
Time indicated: 3:17
